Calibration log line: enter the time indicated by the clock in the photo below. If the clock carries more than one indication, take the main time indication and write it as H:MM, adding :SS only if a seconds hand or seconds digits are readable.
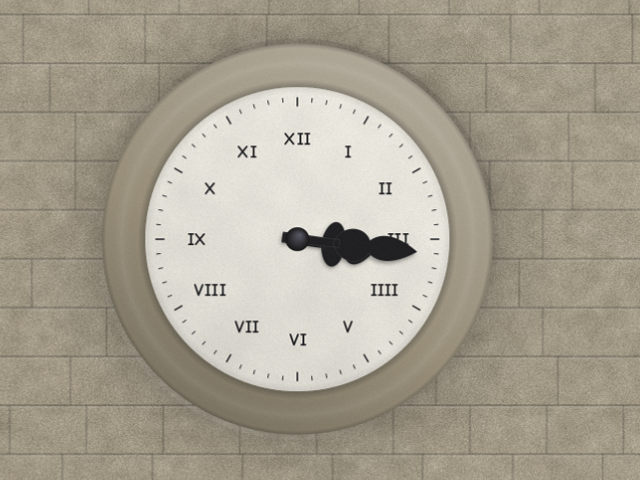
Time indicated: 3:16
